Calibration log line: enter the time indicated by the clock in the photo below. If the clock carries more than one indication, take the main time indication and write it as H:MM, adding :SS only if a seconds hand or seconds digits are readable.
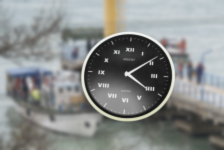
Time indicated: 4:09
